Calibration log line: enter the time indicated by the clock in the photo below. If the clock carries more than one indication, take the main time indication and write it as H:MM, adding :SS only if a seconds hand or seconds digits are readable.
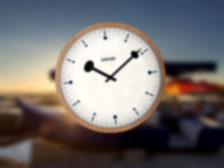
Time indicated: 10:09
